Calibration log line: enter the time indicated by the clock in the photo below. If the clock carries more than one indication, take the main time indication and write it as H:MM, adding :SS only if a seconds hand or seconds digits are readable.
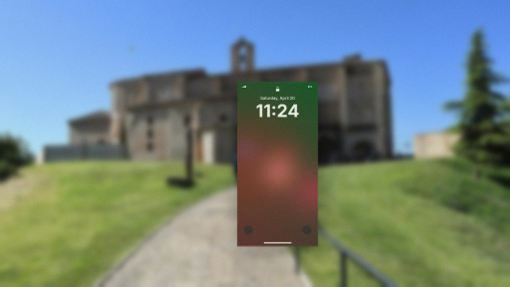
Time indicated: 11:24
